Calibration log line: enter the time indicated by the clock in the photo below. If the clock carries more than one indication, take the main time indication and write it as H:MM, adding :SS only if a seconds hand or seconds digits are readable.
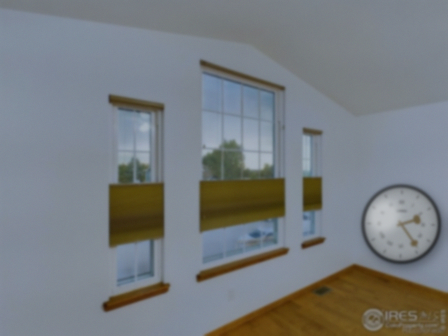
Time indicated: 2:24
